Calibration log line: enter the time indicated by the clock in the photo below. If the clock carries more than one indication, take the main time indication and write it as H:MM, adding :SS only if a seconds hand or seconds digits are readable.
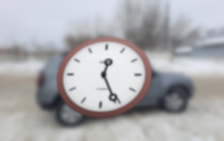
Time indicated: 12:26
